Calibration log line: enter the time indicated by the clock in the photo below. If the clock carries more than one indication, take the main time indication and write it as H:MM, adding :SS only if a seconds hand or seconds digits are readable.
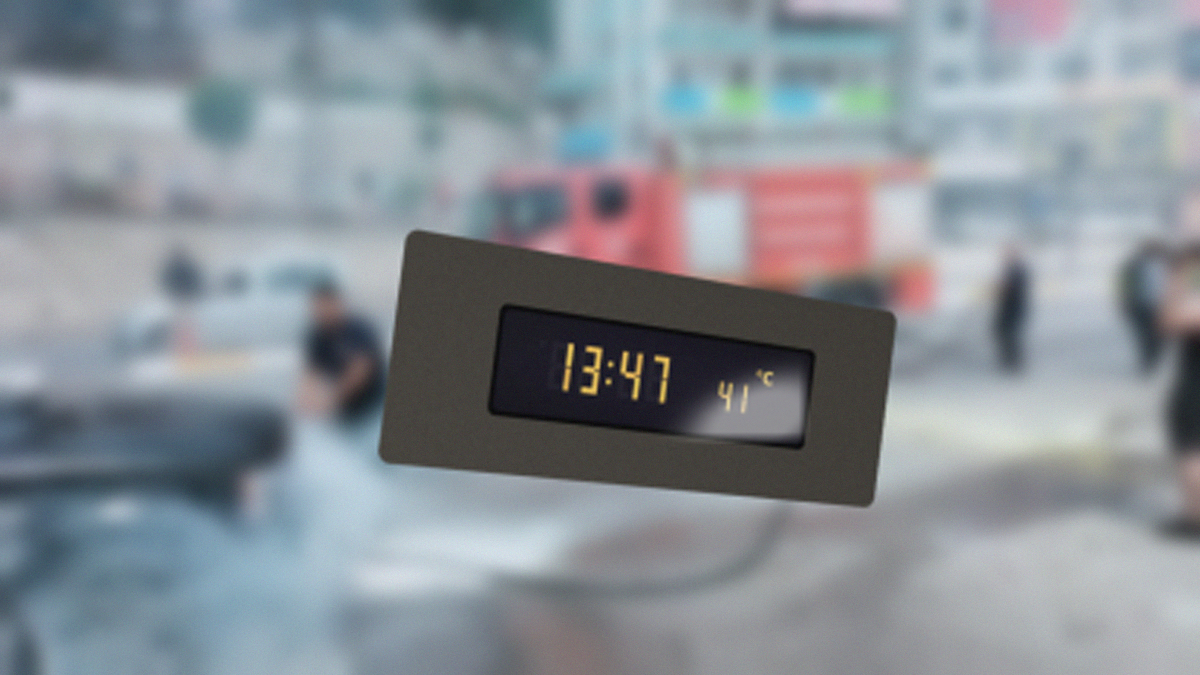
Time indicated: 13:47
